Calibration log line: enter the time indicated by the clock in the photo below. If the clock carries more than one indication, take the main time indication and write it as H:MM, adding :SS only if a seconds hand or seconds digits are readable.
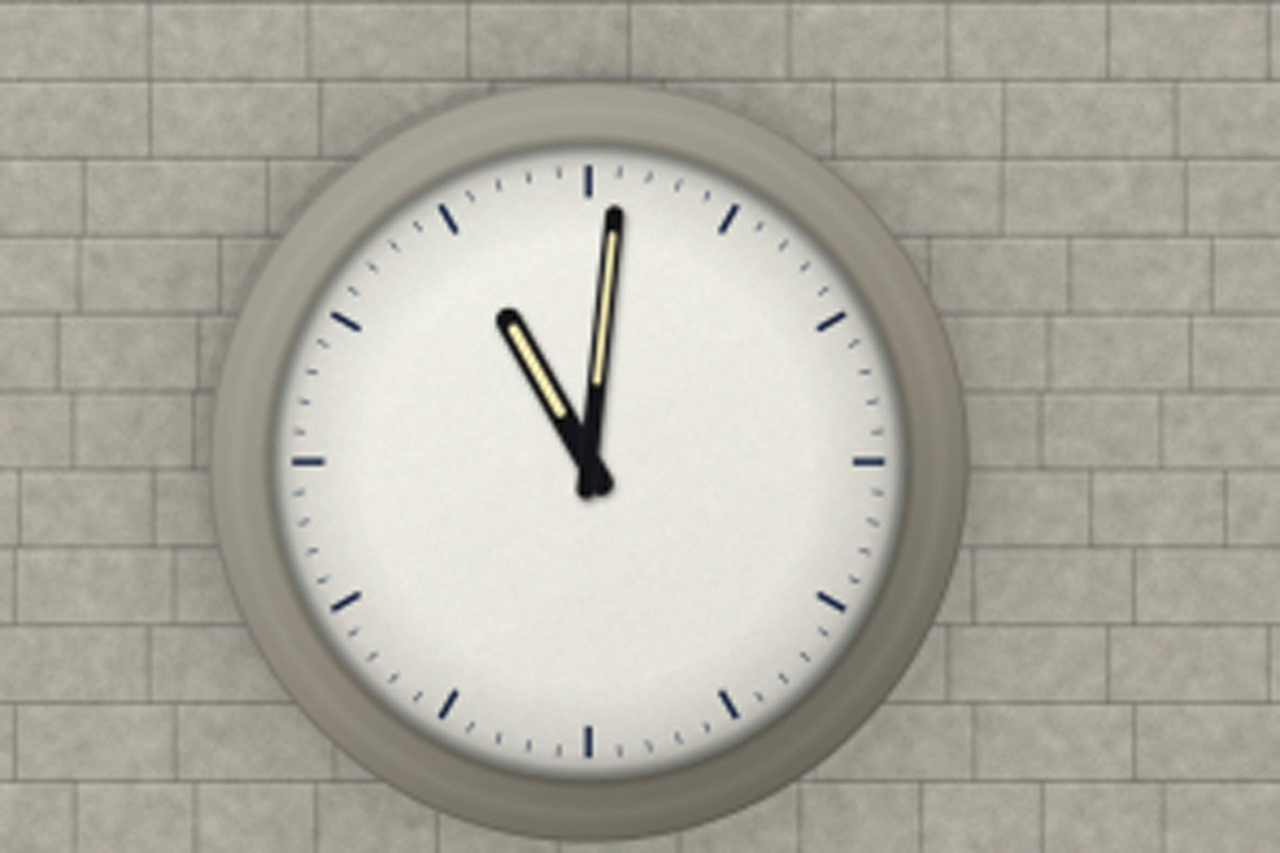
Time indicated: 11:01
